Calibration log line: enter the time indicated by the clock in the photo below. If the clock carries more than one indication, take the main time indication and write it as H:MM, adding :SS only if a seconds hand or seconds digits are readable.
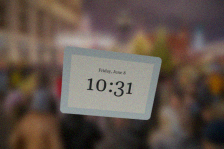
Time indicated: 10:31
